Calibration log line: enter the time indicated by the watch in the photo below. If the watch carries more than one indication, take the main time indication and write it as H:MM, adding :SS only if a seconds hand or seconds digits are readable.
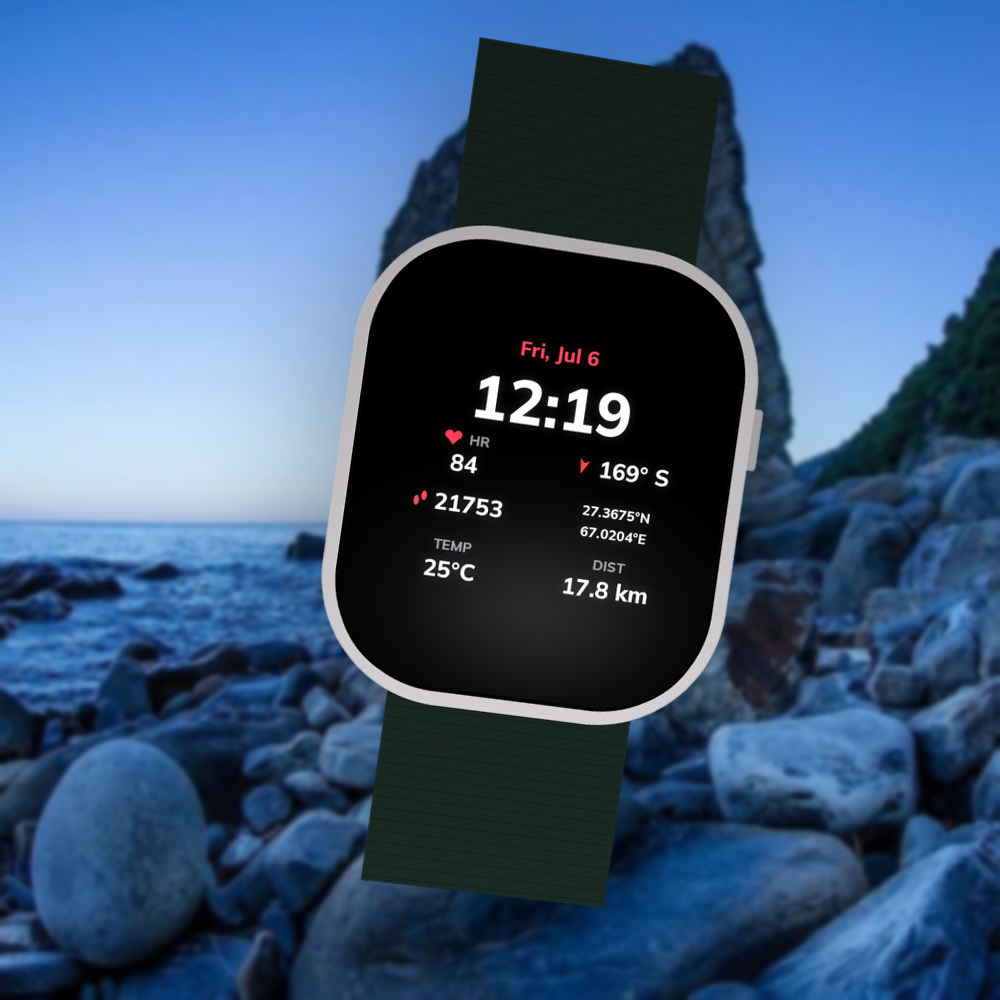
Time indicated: 12:19
